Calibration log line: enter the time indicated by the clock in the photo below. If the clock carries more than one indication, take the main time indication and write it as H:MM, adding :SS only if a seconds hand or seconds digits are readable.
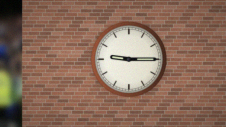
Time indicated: 9:15
